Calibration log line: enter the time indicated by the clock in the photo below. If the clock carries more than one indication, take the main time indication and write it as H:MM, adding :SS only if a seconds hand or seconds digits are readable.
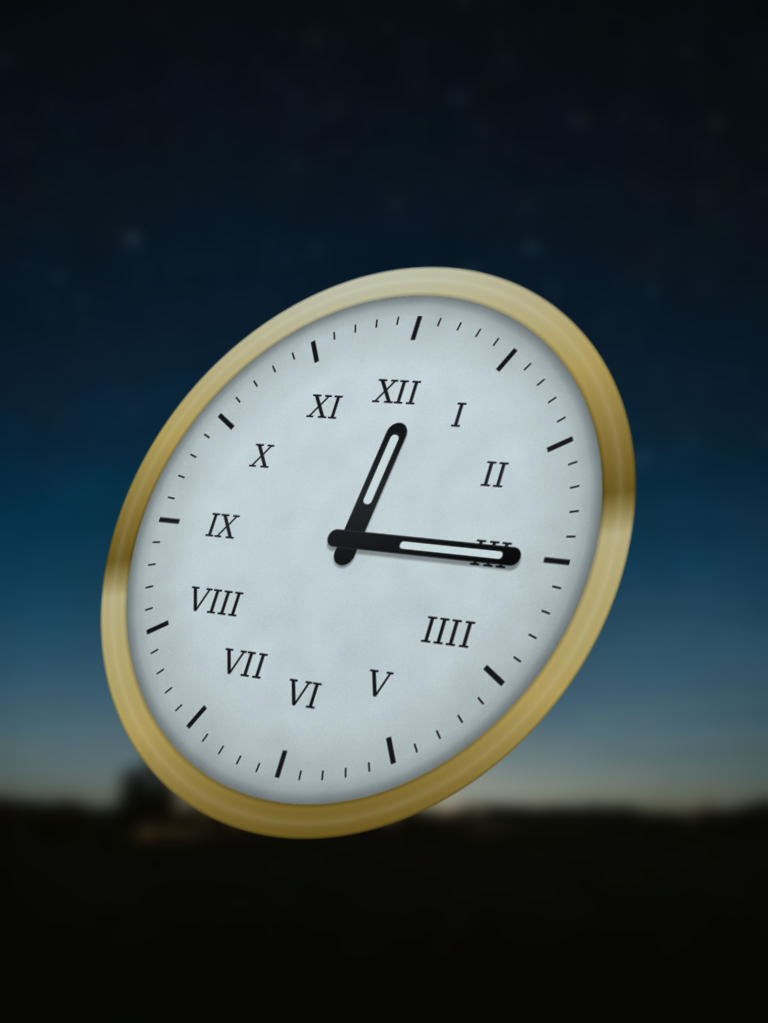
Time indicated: 12:15
